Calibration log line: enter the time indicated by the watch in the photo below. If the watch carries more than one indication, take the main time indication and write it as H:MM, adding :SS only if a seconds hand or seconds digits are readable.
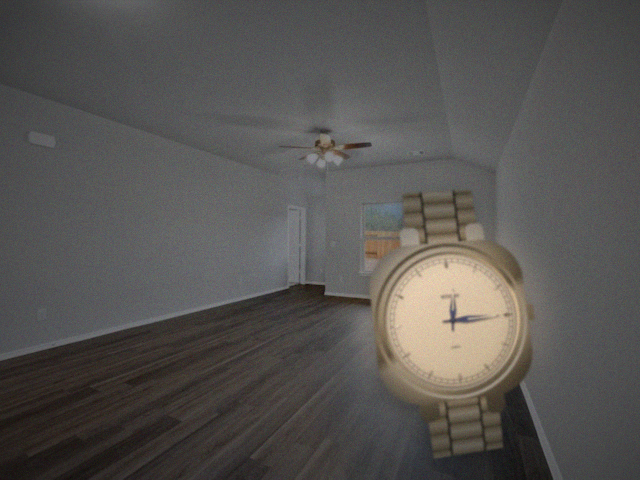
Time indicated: 12:15
